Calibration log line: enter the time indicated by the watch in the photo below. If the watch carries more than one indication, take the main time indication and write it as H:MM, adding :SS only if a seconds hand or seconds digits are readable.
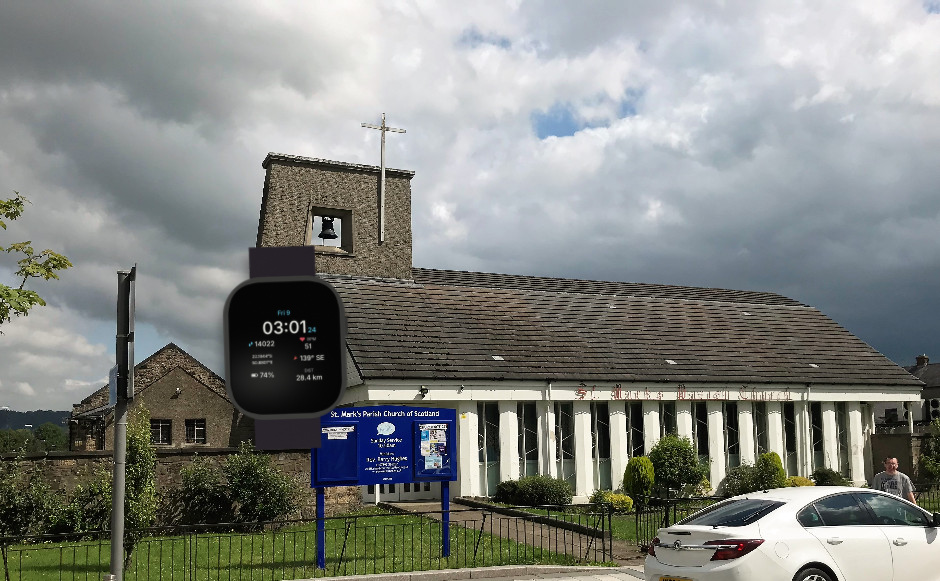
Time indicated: 3:01
